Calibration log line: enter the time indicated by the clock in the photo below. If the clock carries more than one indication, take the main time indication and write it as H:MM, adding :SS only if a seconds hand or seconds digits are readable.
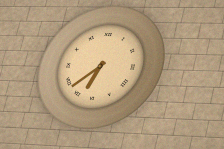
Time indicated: 6:38
